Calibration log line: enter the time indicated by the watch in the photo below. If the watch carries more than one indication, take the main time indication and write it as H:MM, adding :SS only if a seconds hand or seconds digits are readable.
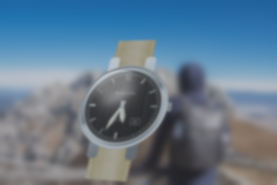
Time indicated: 5:34
